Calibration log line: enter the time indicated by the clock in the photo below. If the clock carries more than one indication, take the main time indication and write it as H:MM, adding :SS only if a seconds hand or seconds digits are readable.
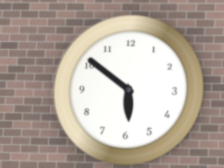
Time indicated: 5:51
